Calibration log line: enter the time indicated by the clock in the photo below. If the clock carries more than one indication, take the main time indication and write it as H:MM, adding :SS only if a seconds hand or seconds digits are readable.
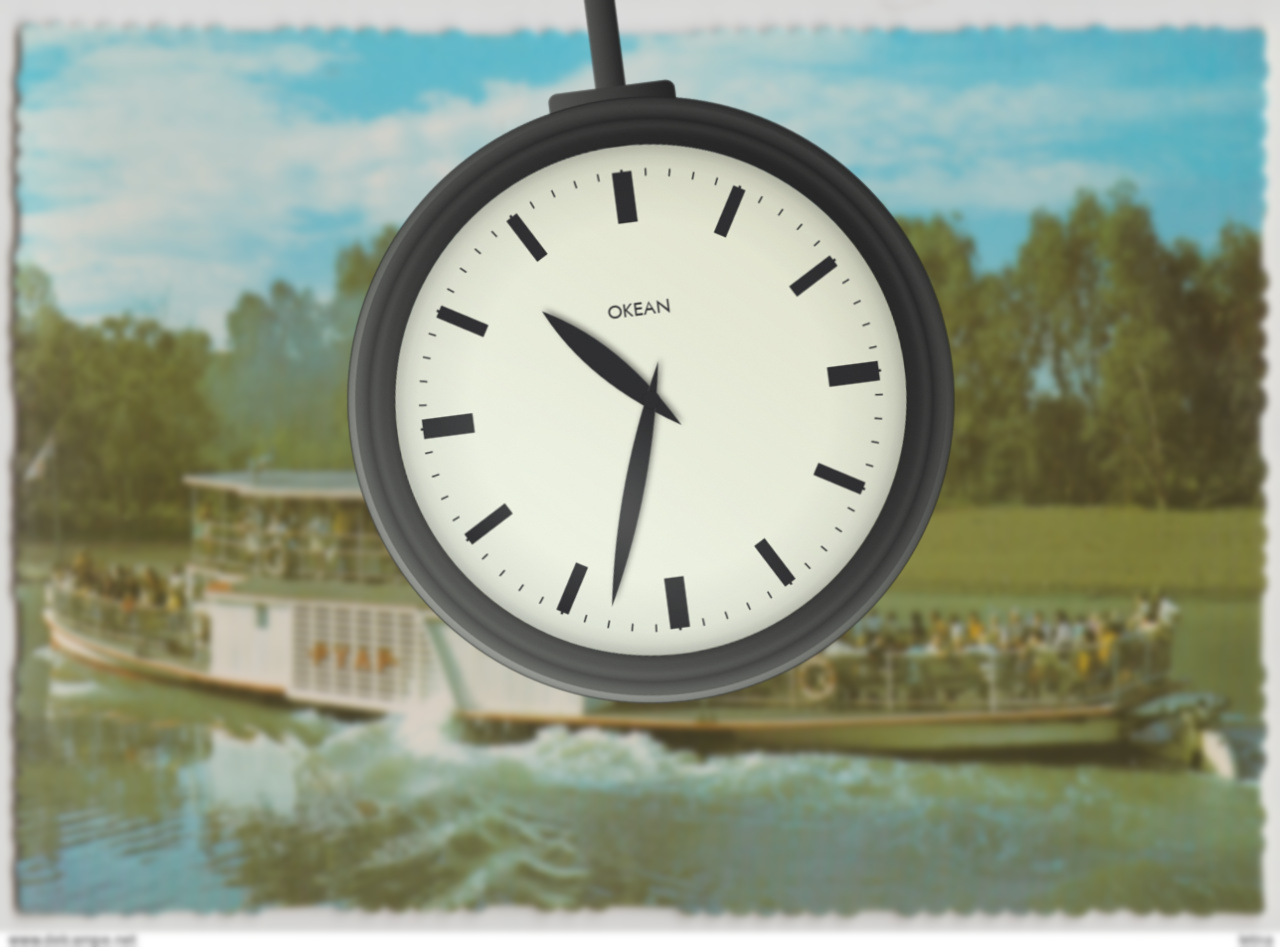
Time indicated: 10:33
